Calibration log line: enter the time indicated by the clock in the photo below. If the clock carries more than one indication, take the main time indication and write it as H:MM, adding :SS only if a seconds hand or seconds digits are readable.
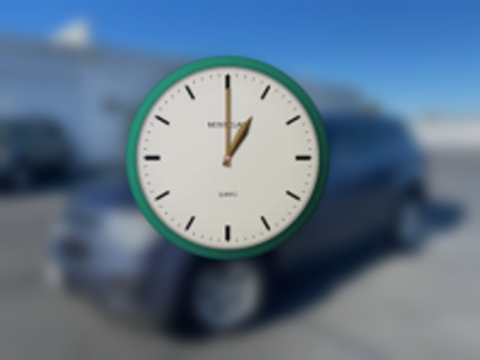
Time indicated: 1:00
